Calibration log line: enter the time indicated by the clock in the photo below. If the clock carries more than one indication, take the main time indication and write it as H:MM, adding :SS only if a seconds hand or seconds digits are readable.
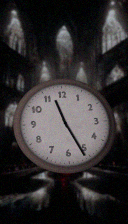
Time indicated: 11:26
